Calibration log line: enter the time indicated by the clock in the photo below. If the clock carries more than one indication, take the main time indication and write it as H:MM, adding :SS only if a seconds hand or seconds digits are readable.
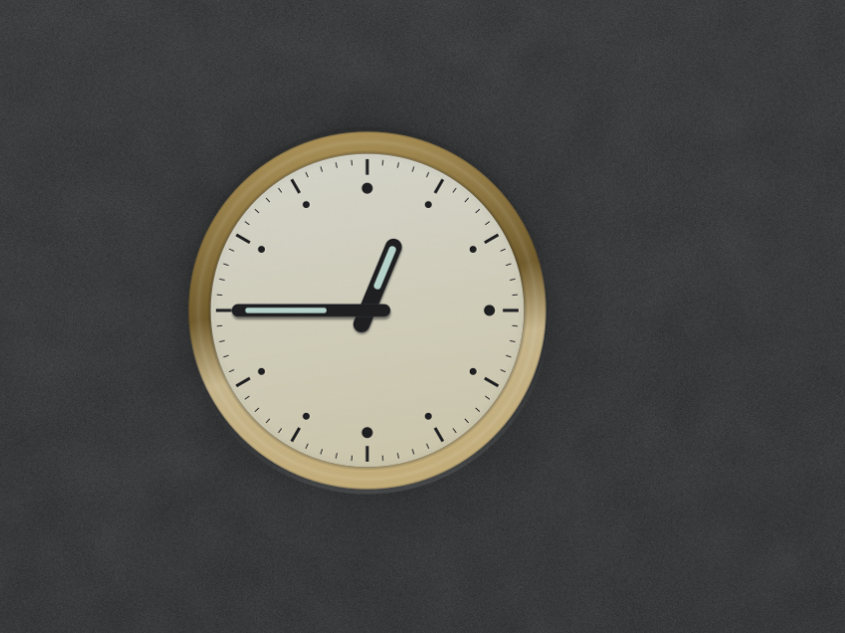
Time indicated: 12:45
